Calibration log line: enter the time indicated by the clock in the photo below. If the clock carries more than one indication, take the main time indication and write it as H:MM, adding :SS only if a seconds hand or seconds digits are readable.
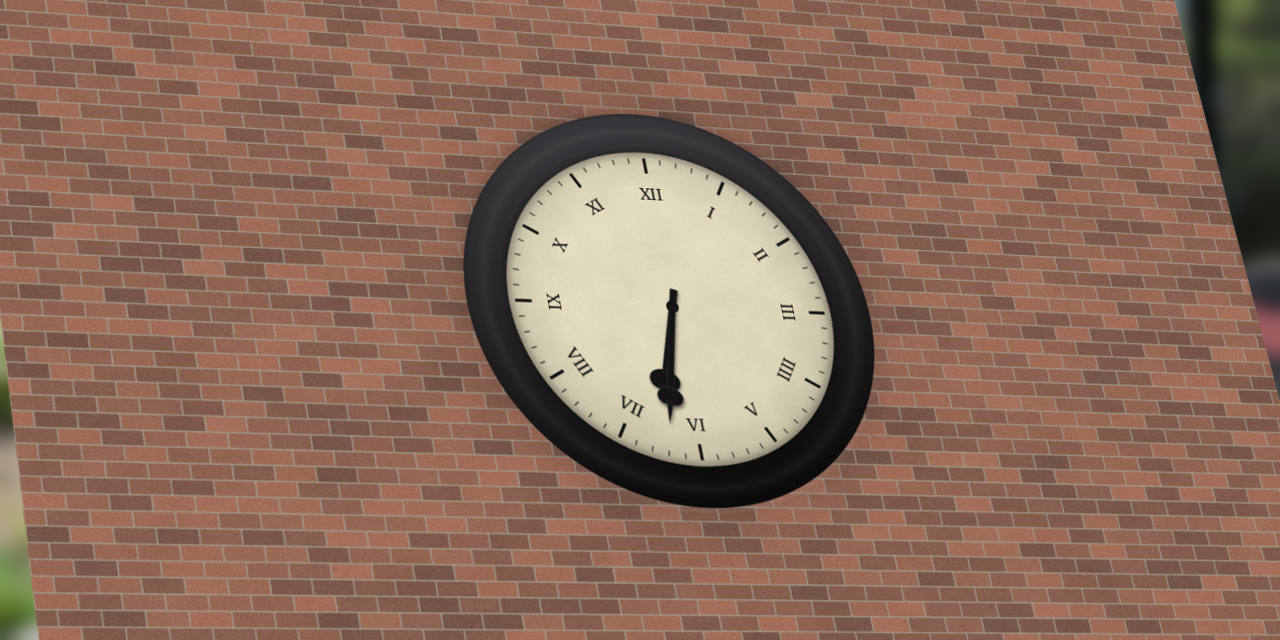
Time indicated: 6:32
